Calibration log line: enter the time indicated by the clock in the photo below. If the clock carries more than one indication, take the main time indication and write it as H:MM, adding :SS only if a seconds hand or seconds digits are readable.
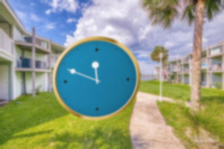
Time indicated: 11:49
